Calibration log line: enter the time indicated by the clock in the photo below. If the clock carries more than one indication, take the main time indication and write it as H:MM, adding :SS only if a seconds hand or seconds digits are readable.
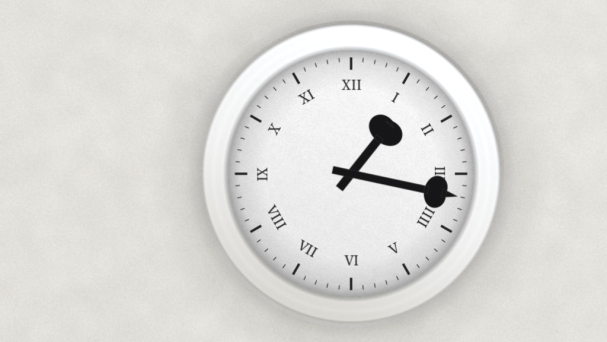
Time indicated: 1:17
